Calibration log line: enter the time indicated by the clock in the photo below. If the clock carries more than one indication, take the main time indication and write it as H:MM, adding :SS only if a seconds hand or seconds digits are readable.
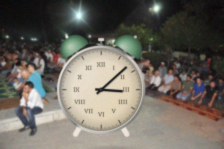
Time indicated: 3:08
